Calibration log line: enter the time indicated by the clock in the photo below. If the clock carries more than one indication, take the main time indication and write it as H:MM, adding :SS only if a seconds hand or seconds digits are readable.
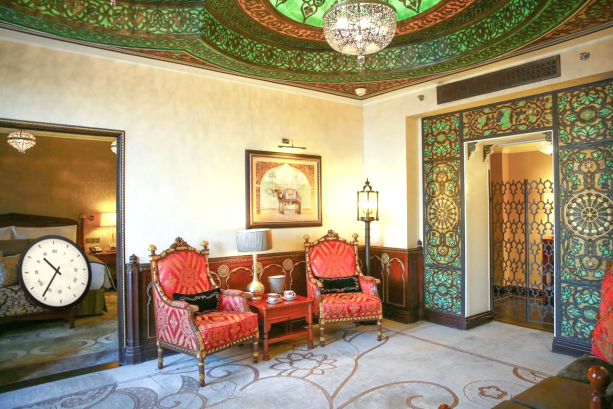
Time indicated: 10:36
